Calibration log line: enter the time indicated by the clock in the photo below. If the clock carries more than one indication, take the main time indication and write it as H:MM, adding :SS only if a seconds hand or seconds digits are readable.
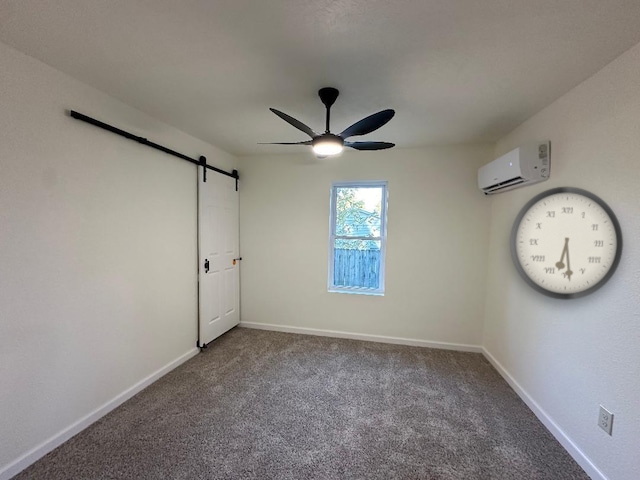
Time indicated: 6:29
